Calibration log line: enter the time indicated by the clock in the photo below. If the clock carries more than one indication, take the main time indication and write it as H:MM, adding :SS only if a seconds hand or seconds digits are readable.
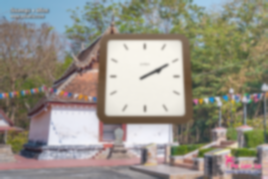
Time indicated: 2:10
